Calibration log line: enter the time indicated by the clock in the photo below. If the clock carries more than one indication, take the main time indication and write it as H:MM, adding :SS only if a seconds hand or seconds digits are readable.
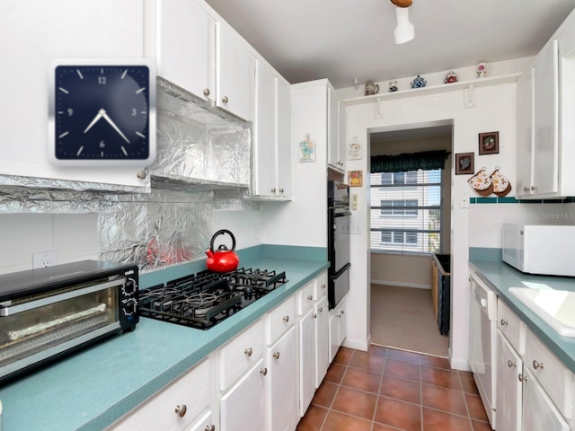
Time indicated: 7:23
